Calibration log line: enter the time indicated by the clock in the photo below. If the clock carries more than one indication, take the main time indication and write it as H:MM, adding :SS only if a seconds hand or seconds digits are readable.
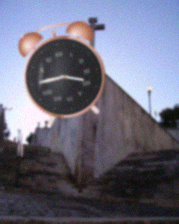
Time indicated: 3:45
